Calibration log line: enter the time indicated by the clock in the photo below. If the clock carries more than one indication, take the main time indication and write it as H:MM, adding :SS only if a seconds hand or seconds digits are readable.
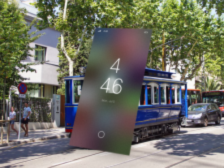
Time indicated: 4:46
